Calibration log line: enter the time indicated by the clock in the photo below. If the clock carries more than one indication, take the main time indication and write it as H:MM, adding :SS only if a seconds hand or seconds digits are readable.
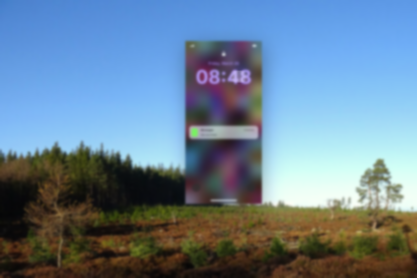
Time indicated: 8:48
